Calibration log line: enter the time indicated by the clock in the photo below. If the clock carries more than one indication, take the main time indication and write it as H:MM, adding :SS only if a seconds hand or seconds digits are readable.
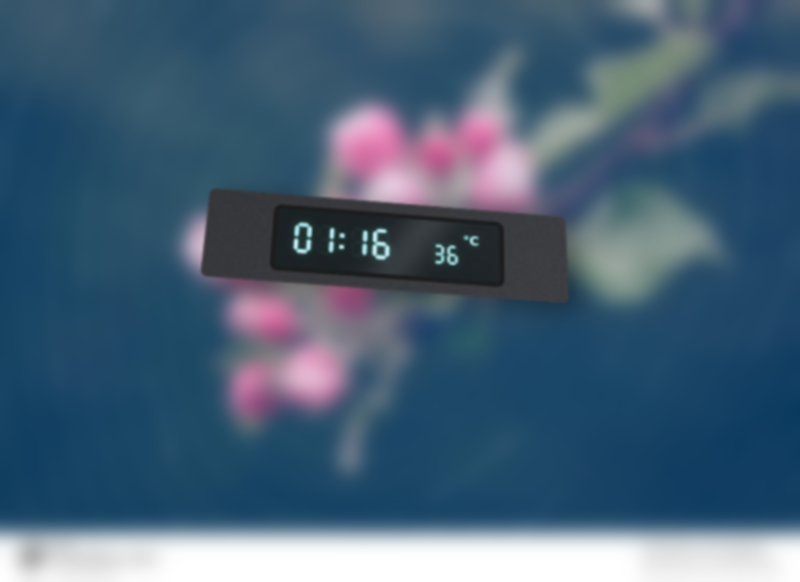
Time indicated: 1:16
